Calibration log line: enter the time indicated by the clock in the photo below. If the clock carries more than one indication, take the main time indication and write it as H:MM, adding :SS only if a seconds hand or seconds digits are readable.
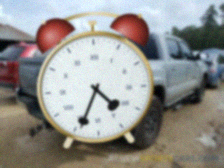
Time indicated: 4:34
